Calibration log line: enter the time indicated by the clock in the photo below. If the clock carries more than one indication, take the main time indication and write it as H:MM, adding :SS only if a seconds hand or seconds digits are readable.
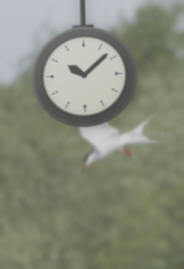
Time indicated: 10:08
